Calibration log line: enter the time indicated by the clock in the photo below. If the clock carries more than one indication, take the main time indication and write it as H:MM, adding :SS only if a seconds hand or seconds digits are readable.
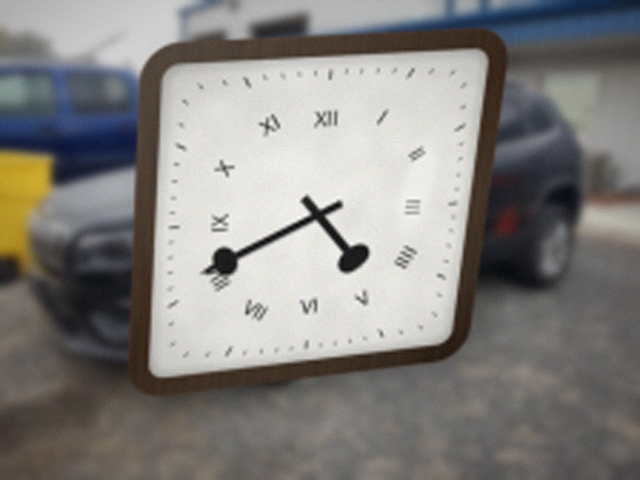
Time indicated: 4:41
